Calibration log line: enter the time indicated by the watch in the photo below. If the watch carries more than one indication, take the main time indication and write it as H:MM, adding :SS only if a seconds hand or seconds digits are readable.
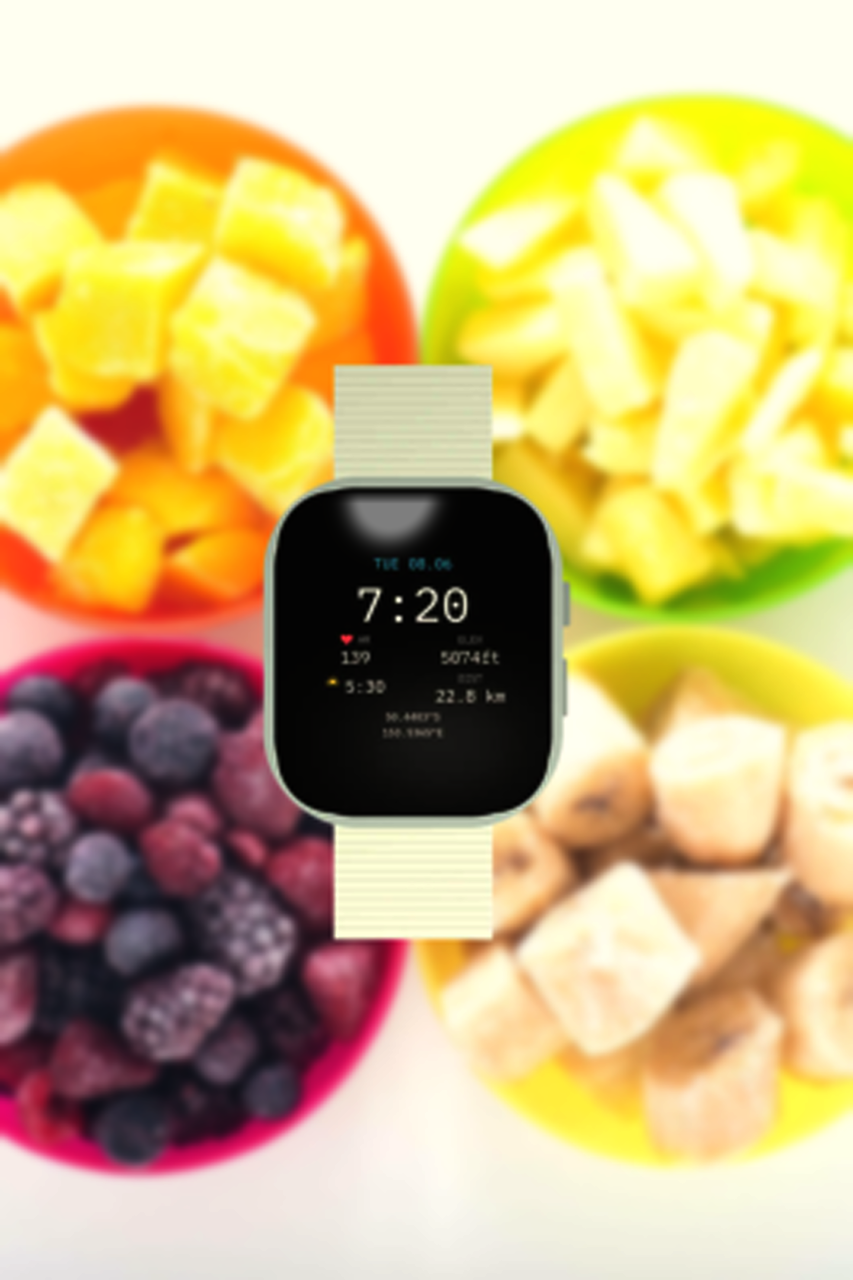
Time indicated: 7:20
